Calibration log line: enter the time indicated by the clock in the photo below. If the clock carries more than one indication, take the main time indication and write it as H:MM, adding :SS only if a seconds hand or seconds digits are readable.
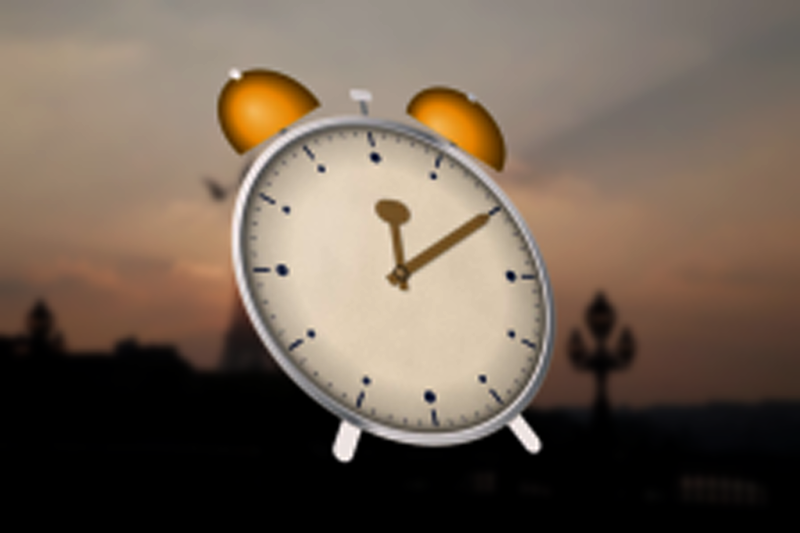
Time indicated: 12:10
